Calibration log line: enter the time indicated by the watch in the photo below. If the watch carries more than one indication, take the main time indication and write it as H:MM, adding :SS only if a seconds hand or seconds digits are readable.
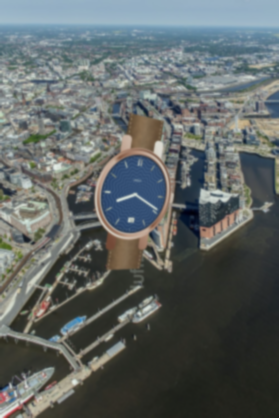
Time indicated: 8:19
